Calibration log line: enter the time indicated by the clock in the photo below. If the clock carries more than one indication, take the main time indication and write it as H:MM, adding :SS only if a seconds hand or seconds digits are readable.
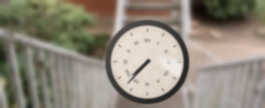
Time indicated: 7:37
